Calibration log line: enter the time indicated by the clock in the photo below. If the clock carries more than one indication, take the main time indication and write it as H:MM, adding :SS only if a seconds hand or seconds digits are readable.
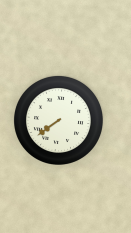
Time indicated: 7:38
